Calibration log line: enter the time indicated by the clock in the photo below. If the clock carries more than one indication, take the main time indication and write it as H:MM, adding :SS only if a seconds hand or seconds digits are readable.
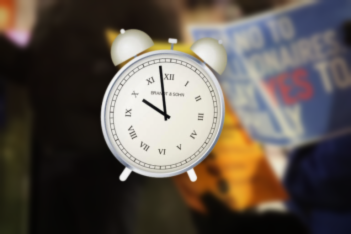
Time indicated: 9:58
